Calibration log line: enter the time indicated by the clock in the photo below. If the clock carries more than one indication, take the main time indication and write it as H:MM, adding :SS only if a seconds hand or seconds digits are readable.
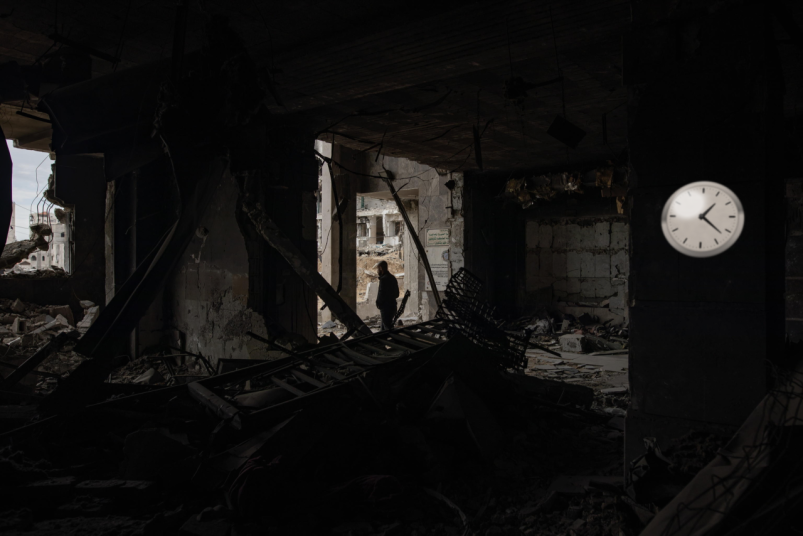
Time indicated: 1:22
